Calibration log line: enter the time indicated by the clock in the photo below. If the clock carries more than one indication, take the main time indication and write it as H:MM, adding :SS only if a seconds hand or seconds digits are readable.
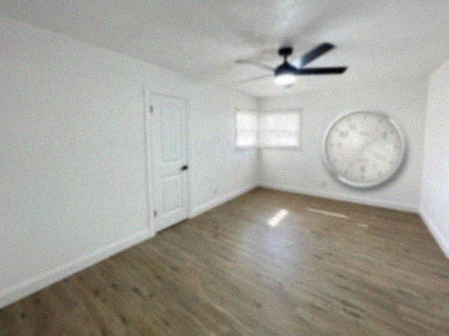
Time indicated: 4:08
